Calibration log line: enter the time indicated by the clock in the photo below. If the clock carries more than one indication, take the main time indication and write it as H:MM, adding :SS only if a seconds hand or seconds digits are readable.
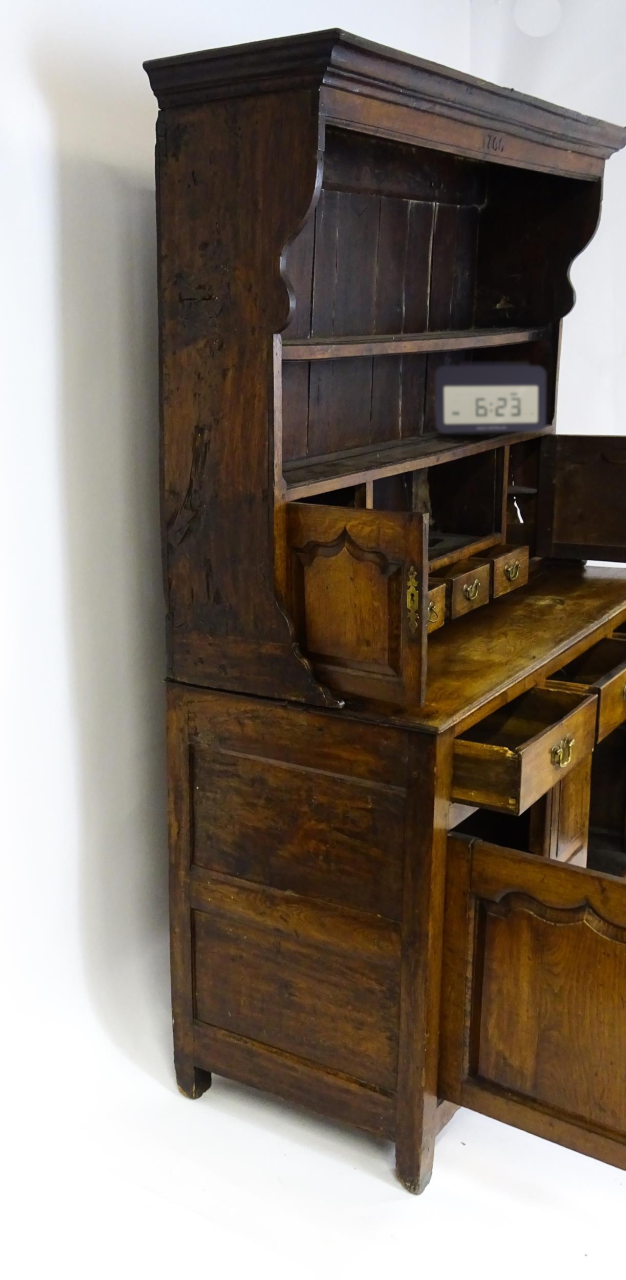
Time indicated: 6:23
